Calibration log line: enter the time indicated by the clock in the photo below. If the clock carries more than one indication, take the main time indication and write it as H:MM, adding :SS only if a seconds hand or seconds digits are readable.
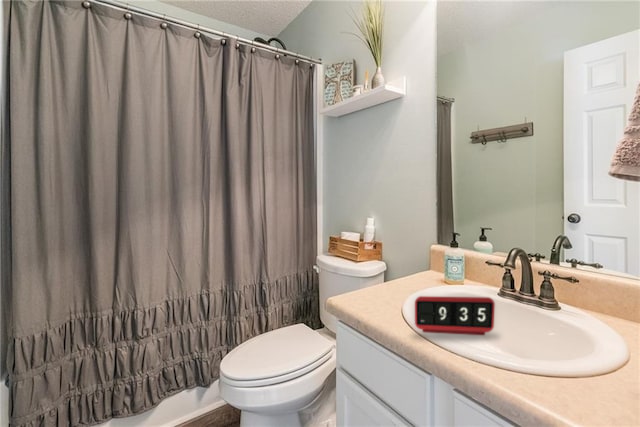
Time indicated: 9:35
